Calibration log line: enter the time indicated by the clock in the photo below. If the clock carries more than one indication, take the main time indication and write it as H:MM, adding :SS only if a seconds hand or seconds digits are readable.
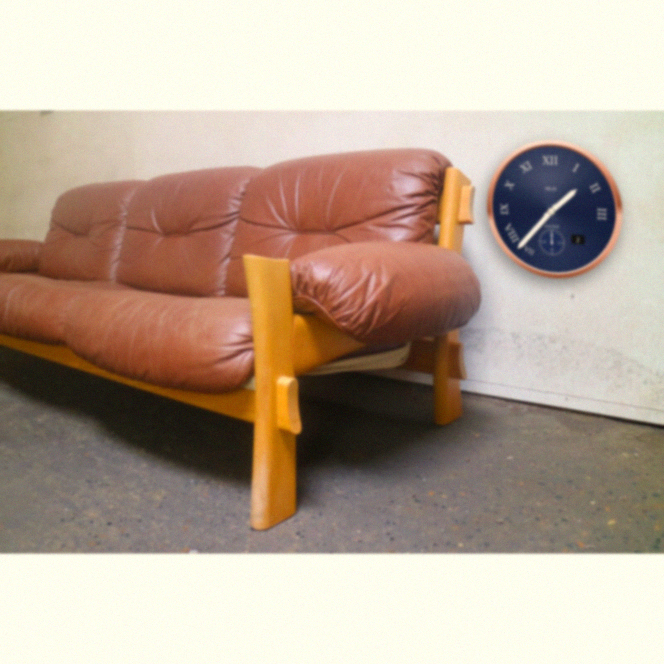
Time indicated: 1:37
